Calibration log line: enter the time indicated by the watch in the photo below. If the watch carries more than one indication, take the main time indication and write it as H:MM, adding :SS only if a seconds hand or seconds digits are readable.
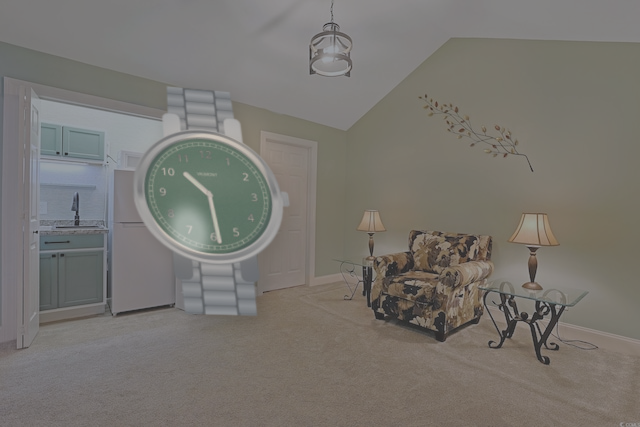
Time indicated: 10:29
